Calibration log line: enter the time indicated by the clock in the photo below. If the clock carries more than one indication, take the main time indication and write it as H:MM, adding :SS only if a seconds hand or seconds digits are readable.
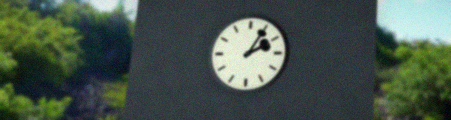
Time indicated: 2:05
